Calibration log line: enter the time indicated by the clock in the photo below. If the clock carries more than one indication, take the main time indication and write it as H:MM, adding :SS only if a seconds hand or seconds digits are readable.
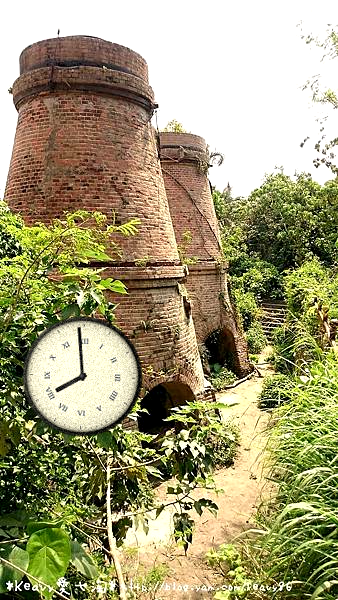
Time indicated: 7:59
